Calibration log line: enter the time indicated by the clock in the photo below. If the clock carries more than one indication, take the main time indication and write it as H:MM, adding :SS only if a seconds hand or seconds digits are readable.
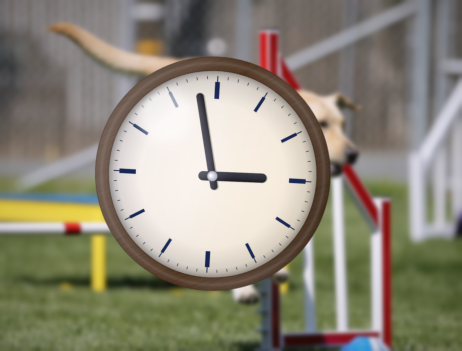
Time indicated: 2:58
